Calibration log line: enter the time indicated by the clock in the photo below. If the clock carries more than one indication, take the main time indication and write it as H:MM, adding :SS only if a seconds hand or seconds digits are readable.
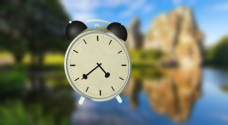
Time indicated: 4:39
